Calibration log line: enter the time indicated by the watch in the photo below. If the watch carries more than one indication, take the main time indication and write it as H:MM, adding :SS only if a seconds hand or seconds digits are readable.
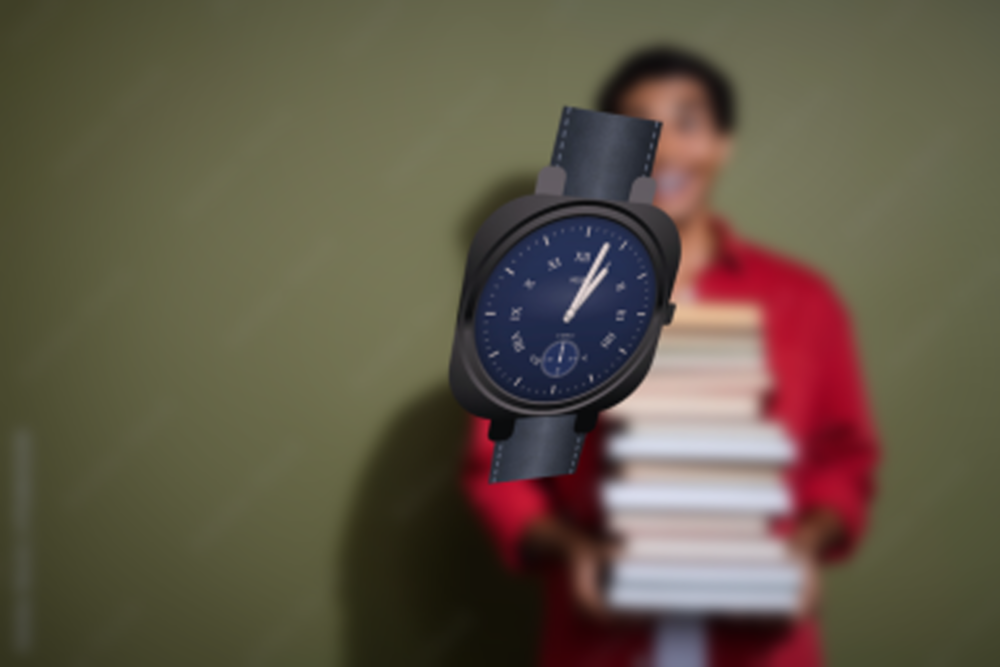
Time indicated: 1:03
